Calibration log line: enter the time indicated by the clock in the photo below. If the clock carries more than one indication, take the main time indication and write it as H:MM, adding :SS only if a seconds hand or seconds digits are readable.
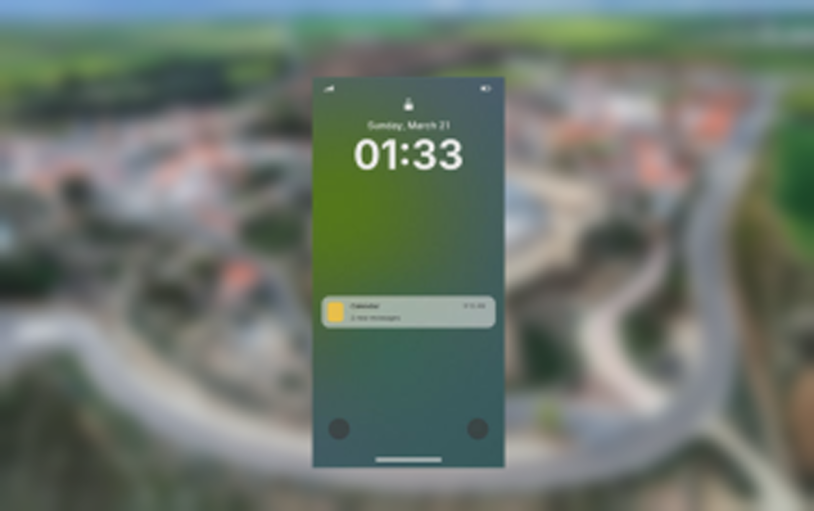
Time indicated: 1:33
